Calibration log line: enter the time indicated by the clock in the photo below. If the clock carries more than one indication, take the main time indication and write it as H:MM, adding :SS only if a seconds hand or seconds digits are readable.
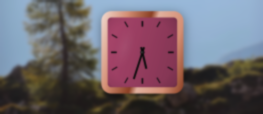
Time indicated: 5:33
